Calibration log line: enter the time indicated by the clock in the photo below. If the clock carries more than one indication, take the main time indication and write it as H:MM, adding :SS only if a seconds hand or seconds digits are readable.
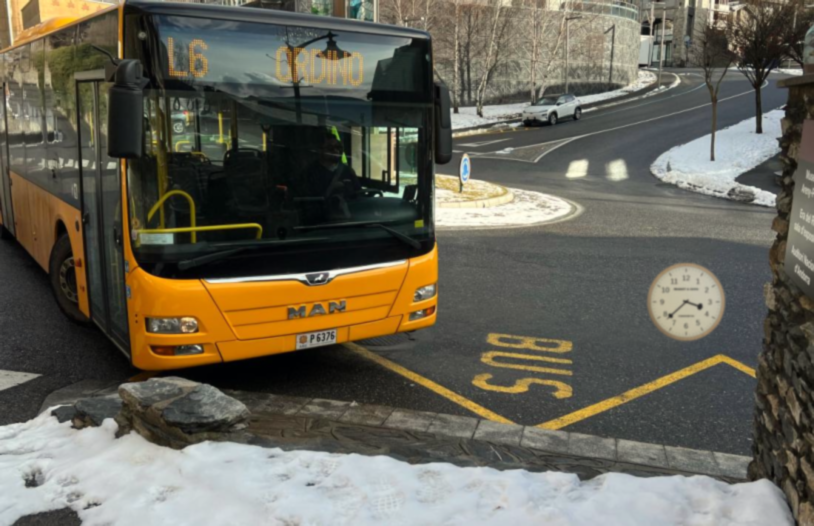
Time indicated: 3:38
